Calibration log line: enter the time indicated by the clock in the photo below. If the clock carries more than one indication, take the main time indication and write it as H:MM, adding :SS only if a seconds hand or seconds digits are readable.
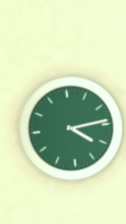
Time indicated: 4:14
